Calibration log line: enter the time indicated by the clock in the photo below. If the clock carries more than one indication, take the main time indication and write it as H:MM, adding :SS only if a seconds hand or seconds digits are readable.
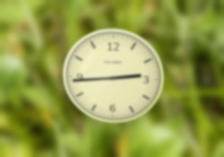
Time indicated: 2:44
